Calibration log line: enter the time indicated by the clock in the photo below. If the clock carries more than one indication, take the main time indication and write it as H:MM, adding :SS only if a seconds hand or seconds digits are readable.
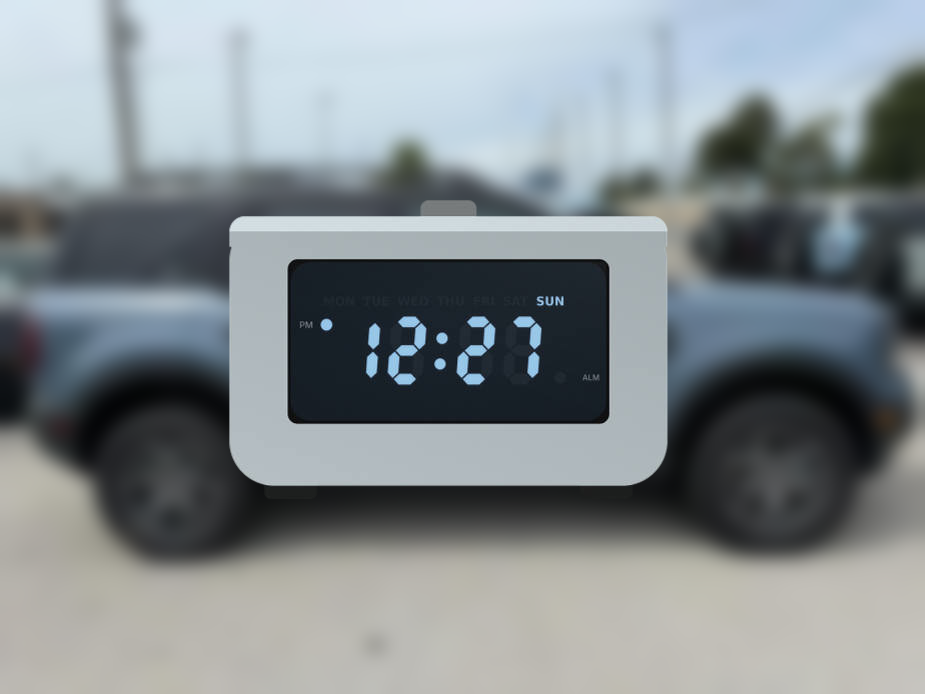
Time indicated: 12:27
